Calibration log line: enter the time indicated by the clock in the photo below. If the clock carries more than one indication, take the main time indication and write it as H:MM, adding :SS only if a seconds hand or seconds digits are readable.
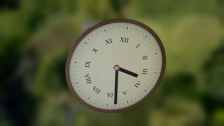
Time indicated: 3:28
